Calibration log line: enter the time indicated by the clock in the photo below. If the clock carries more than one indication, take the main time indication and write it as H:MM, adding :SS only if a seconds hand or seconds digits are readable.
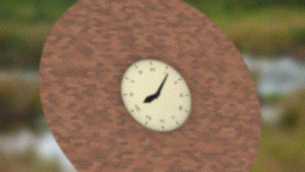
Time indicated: 8:06
